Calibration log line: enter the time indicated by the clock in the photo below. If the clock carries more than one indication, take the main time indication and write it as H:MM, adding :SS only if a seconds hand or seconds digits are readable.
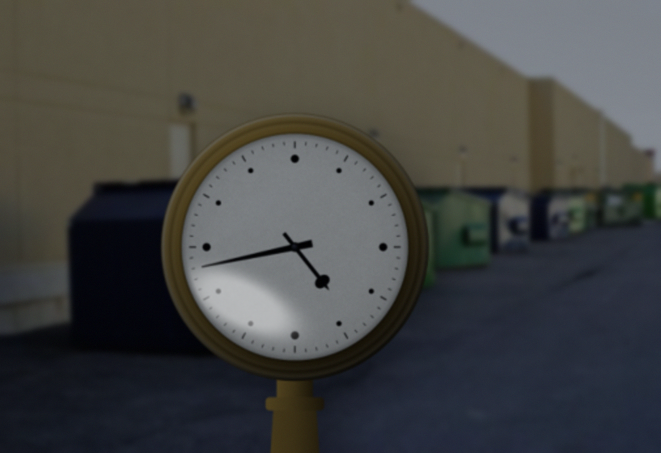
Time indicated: 4:43
